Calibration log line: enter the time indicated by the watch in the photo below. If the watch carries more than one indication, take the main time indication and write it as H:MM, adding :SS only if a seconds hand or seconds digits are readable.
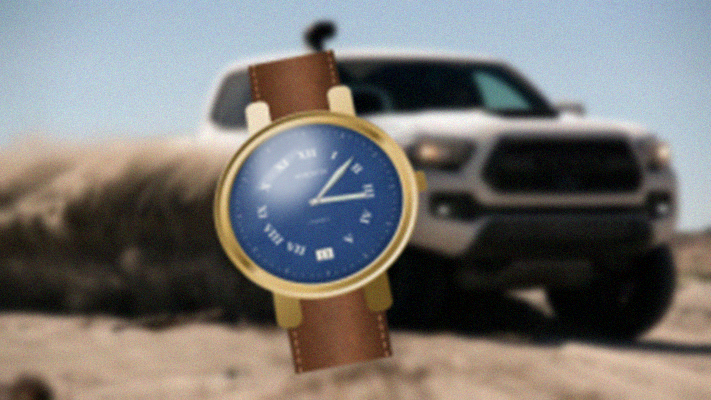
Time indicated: 3:08
